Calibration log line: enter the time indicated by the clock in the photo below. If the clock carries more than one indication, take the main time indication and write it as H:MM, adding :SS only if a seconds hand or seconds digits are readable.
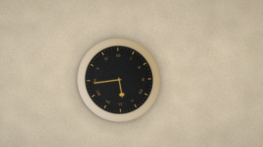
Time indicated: 5:44
